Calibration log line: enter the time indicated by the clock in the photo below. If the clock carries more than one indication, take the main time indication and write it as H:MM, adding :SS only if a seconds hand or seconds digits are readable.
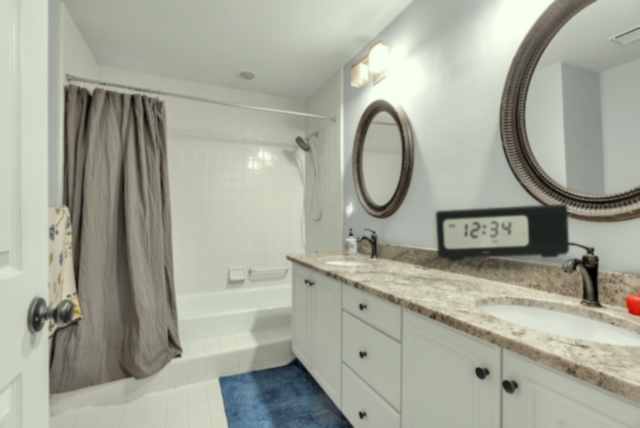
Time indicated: 12:34
